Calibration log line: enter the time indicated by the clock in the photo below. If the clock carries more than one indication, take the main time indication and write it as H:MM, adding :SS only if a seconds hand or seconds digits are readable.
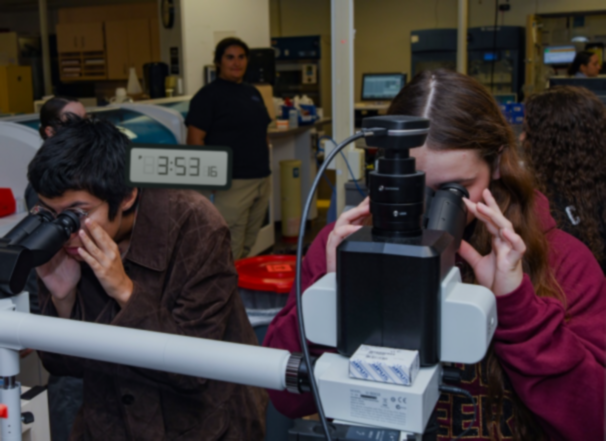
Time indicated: 3:53
